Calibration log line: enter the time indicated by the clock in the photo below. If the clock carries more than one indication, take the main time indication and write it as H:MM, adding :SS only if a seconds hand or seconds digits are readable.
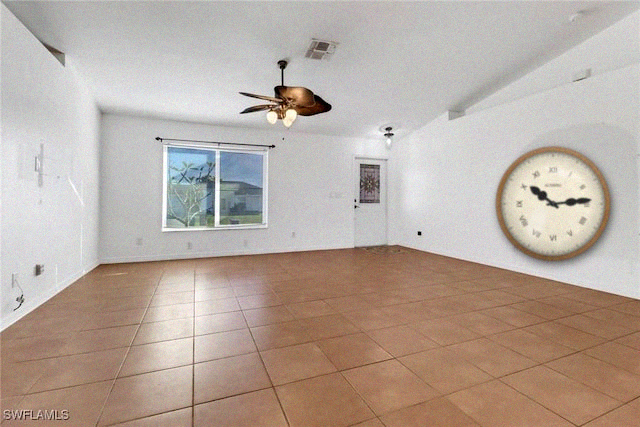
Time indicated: 10:14
